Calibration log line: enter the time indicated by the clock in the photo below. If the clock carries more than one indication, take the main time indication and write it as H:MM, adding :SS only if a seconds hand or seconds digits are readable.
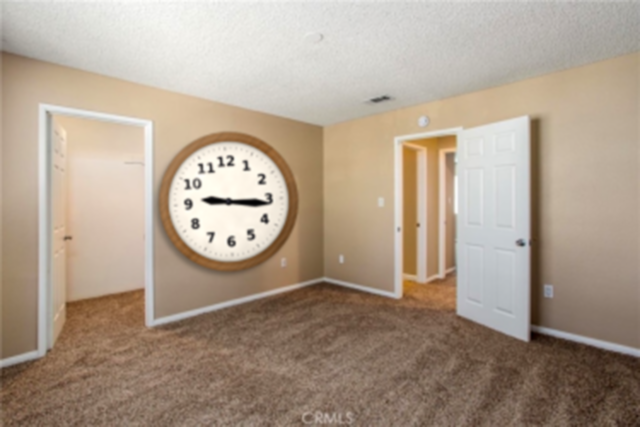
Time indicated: 9:16
